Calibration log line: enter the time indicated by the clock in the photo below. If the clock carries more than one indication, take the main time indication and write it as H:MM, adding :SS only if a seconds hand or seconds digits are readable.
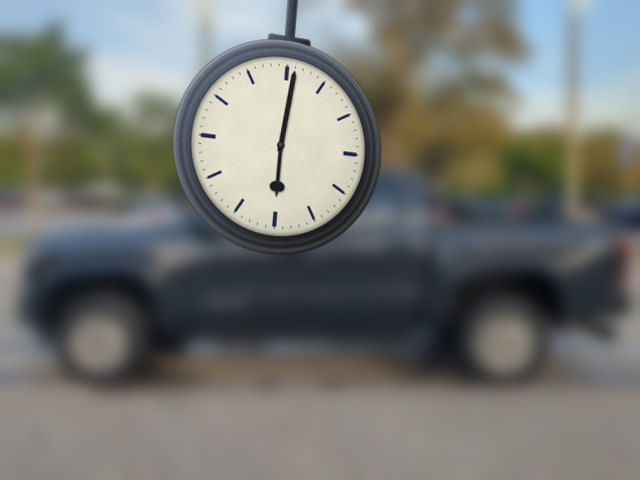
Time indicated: 6:01
